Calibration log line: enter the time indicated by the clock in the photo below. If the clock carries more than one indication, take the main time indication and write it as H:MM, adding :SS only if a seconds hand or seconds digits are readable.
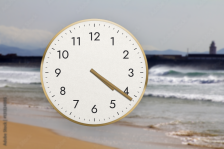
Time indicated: 4:21
